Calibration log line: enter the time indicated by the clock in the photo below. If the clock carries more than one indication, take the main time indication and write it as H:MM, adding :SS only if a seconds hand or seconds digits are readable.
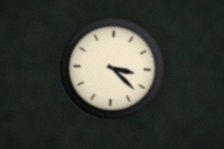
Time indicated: 3:22
